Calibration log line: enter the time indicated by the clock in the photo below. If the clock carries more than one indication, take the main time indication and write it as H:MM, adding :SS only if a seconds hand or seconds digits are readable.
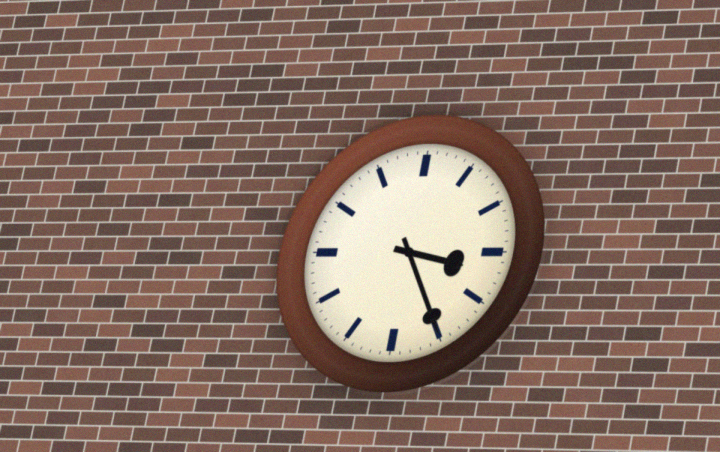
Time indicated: 3:25
